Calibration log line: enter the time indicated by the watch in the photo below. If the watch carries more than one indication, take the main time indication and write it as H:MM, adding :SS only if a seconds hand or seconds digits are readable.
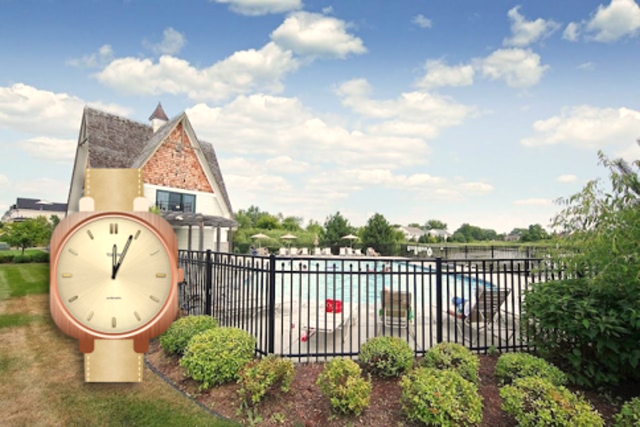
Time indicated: 12:04
